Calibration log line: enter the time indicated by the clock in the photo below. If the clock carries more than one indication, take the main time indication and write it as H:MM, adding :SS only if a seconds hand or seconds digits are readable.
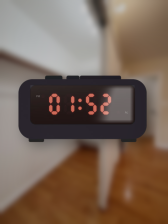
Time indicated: 1:52
